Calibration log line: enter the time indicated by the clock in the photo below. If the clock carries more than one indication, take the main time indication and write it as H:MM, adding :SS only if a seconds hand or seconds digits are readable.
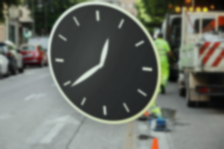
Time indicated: 12:39
